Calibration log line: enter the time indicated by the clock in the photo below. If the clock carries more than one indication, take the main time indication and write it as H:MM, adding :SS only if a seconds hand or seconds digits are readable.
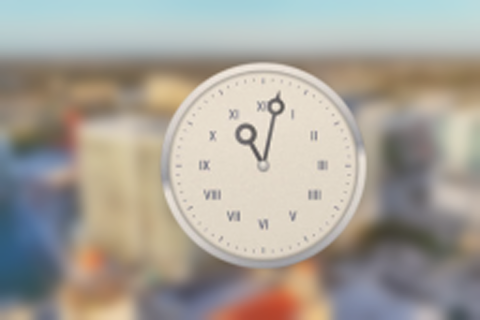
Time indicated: 11:02
